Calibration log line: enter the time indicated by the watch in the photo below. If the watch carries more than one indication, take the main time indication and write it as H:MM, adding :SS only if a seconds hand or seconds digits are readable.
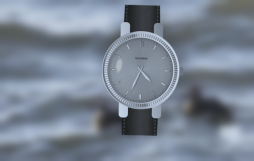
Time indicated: 4:34
